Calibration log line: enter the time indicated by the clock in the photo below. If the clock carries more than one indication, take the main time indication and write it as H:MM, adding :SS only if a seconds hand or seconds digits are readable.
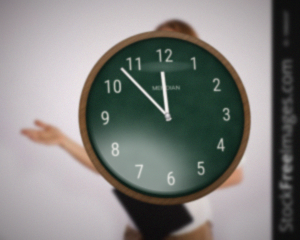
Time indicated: 11:53
